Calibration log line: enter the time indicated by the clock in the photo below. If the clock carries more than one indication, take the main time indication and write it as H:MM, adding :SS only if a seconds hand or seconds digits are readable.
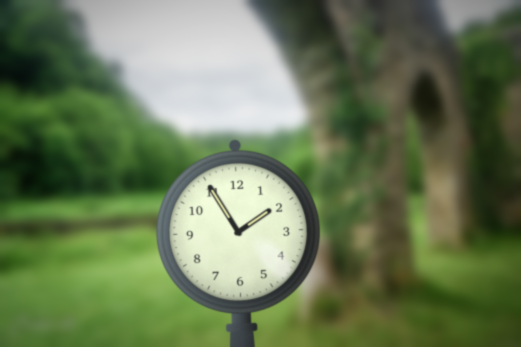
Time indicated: 1:55
